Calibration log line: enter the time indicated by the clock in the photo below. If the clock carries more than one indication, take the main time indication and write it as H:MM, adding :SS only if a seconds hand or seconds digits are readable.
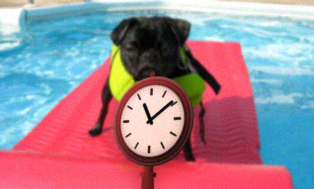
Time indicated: 11:09
